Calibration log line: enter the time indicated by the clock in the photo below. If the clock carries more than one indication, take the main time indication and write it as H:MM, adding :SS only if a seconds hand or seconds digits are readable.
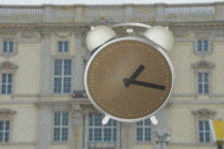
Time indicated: 1:17
